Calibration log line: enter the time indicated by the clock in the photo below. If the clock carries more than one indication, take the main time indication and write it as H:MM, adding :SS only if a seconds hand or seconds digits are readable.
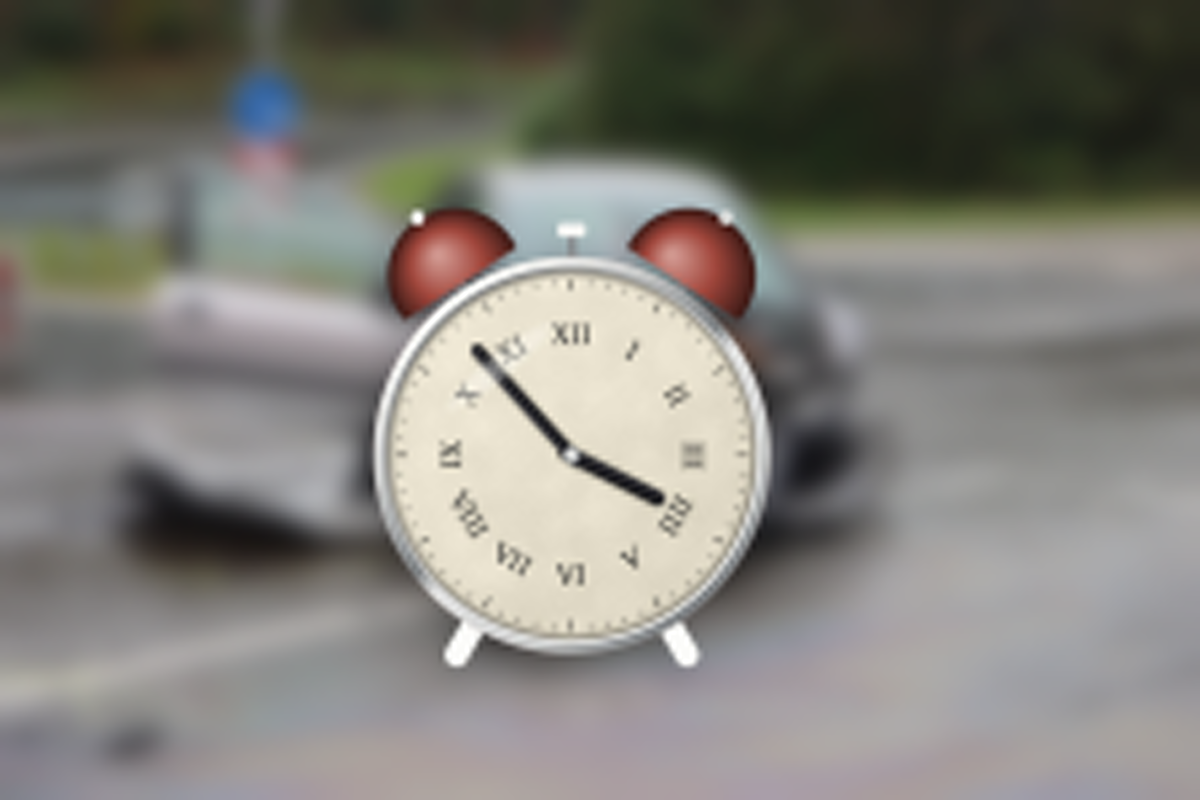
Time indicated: 3:53
